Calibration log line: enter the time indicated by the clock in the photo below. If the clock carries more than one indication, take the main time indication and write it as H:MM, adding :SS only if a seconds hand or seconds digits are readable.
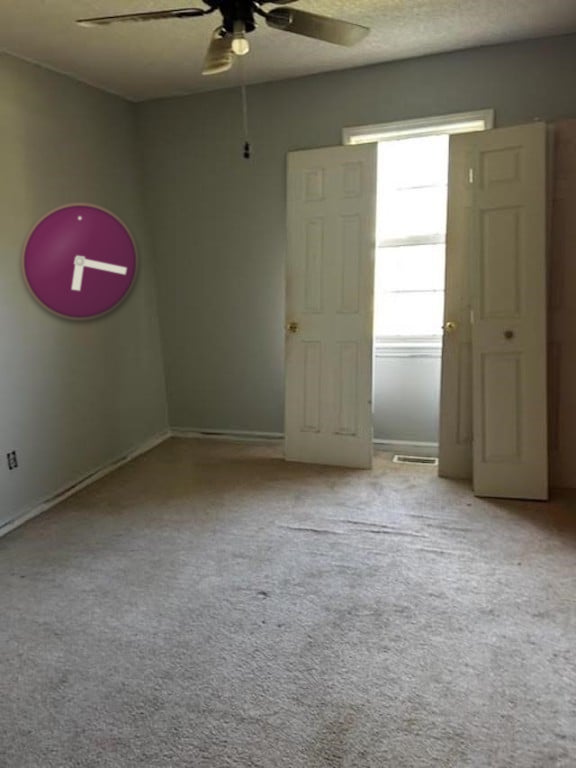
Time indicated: 6:17
